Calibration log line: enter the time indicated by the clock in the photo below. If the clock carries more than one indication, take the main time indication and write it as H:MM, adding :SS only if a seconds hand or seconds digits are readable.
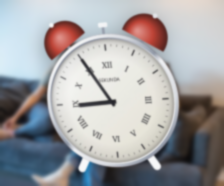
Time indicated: 8:55
